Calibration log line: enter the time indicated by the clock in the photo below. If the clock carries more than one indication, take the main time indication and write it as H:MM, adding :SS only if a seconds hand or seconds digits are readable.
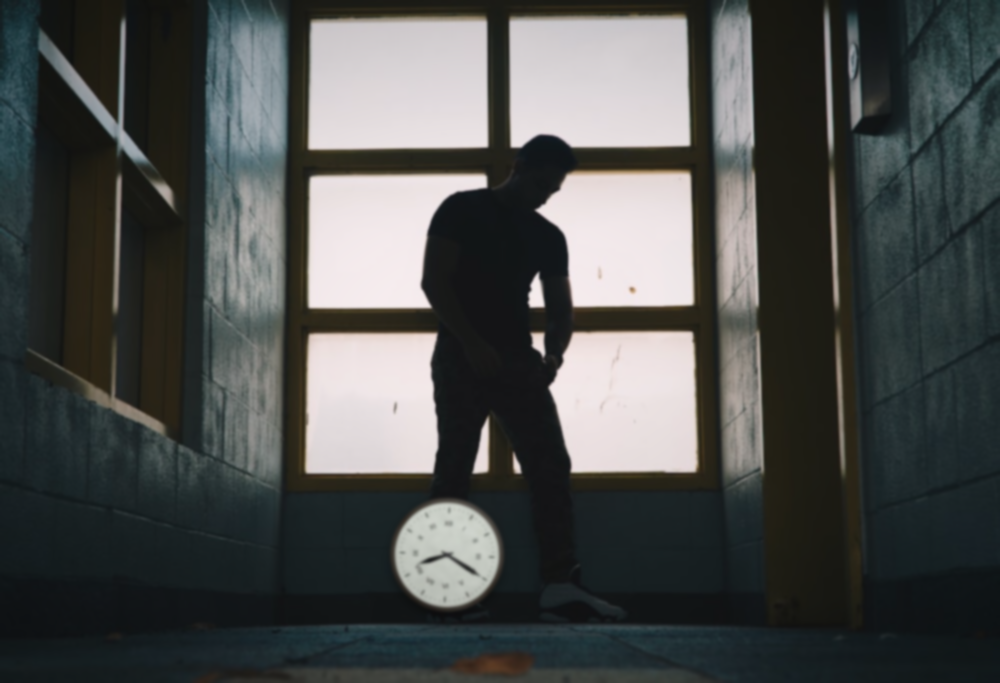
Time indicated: 8:20
